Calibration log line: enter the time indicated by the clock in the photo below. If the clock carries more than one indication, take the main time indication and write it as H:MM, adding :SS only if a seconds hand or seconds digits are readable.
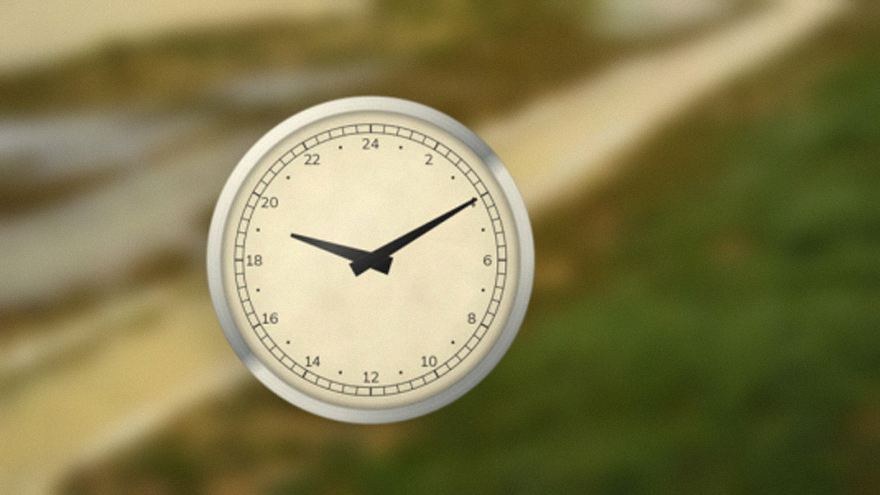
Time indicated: 19:10
